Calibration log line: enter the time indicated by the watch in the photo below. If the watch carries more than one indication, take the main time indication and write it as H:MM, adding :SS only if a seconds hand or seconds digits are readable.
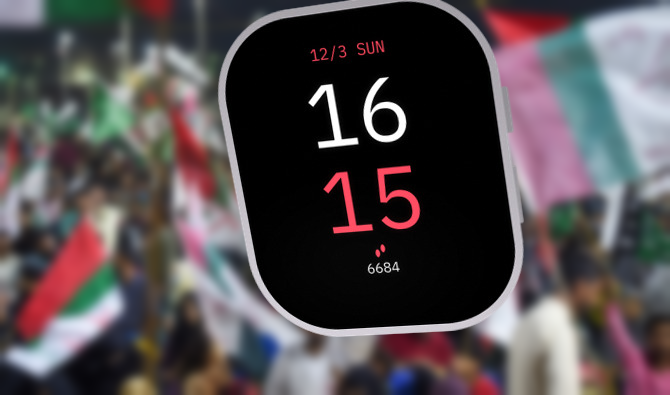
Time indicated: 16:15
